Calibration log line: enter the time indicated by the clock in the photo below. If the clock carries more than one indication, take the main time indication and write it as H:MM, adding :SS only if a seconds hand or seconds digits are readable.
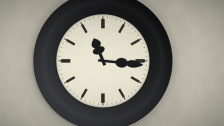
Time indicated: 11:16
